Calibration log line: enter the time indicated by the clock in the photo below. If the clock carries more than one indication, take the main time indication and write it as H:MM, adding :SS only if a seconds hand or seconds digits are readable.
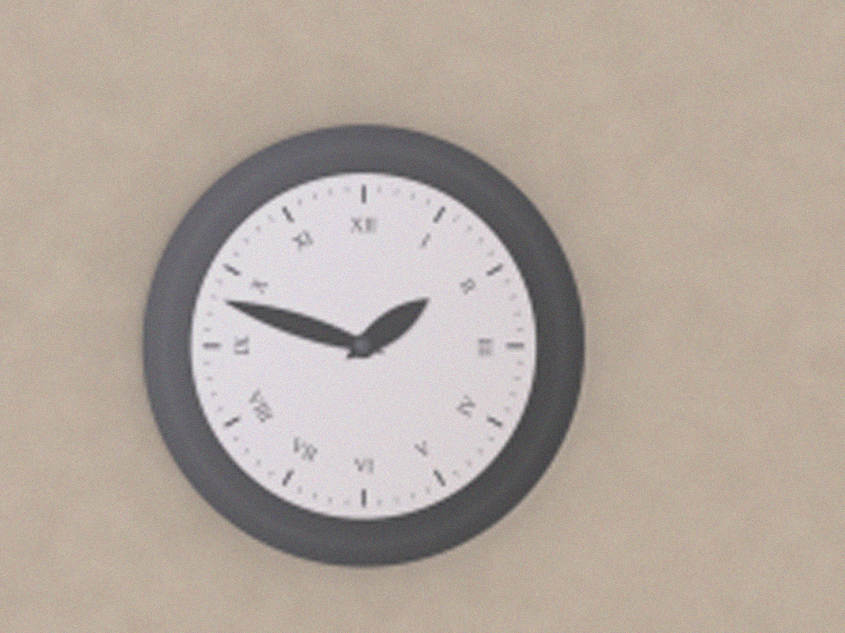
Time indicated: 1:48
